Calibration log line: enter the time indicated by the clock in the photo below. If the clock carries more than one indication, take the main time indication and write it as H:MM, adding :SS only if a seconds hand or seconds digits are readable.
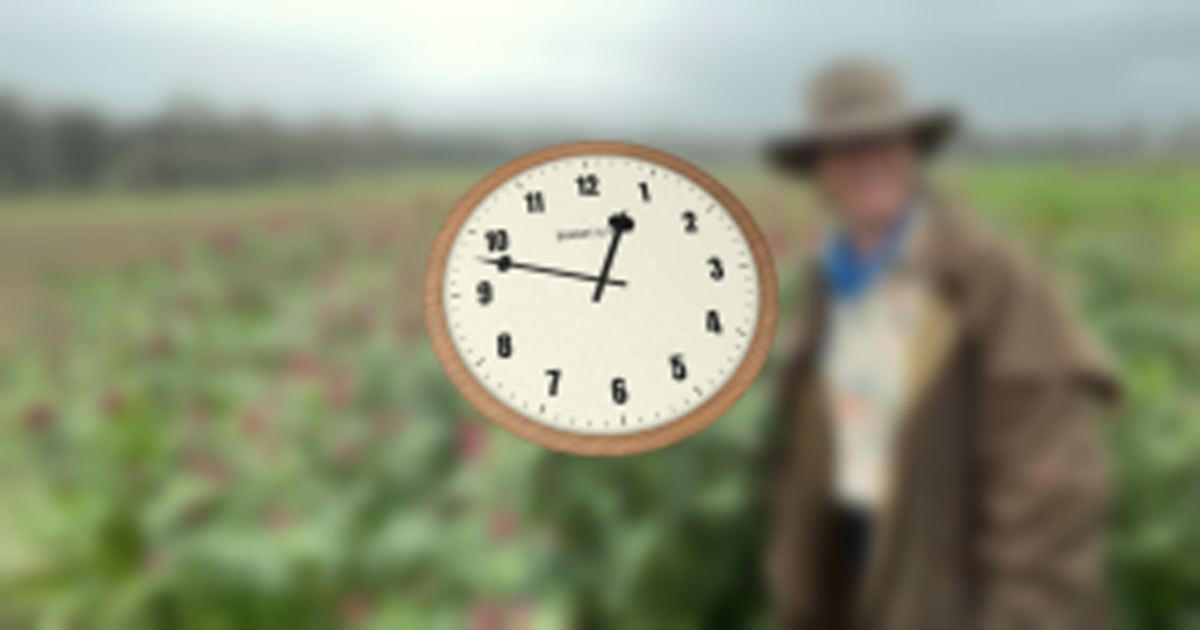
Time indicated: 12:48
